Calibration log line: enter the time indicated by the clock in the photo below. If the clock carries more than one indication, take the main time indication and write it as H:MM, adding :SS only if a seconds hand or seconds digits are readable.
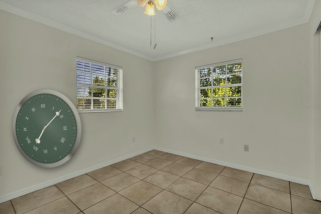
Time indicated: 7:08
